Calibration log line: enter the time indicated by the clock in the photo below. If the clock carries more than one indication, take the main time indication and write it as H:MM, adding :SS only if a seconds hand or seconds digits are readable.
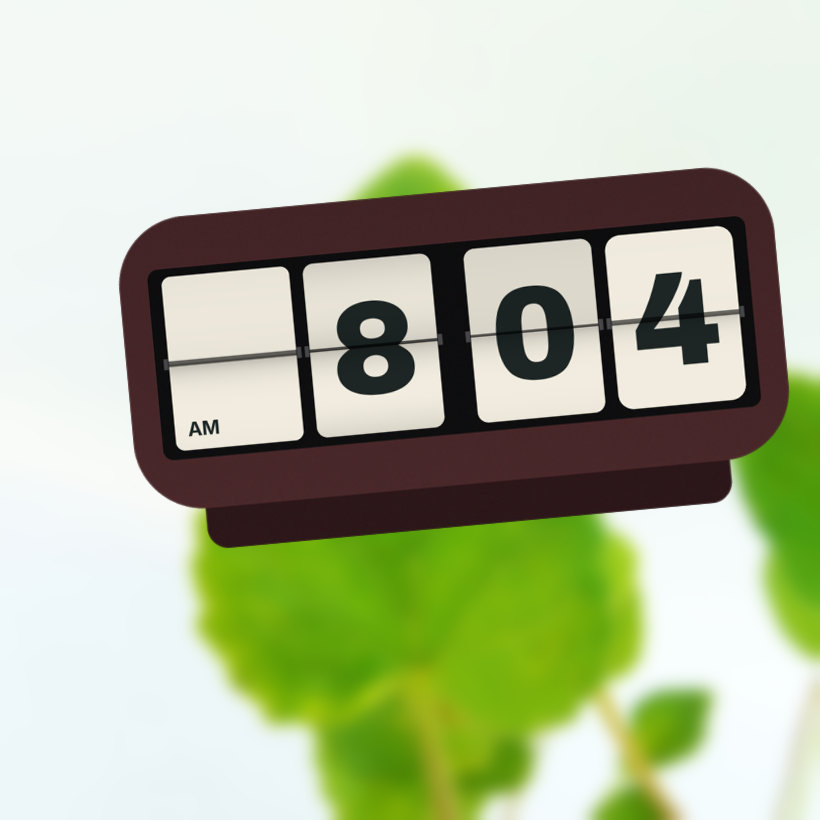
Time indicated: 8:04
